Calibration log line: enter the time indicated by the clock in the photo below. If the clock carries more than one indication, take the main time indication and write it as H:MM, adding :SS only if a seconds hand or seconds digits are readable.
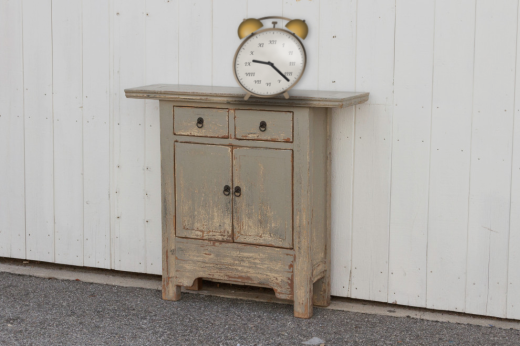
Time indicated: 9:22
